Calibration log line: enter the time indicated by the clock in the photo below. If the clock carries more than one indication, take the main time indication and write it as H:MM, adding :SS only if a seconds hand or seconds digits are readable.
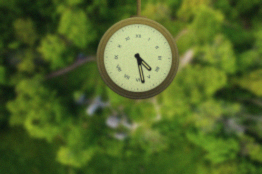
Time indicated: 4:28
